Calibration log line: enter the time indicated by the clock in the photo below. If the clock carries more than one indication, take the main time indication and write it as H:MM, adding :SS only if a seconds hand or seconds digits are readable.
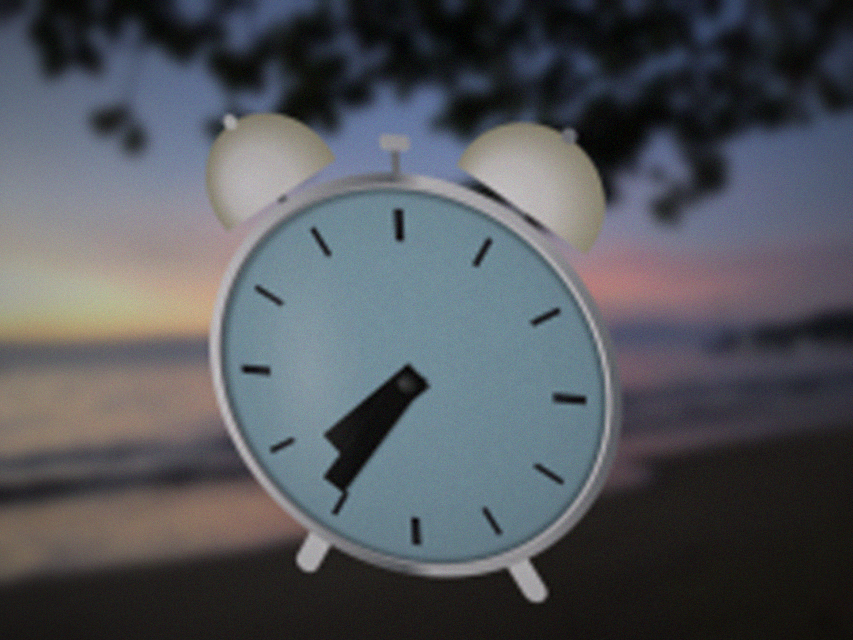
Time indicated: 7:36
